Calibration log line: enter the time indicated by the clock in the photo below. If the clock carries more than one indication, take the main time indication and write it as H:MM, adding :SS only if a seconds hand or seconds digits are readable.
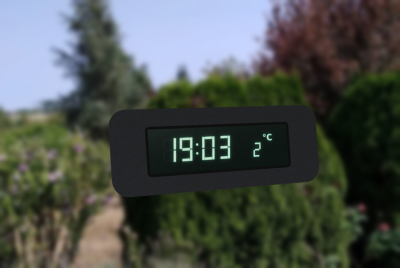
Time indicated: 19:03
